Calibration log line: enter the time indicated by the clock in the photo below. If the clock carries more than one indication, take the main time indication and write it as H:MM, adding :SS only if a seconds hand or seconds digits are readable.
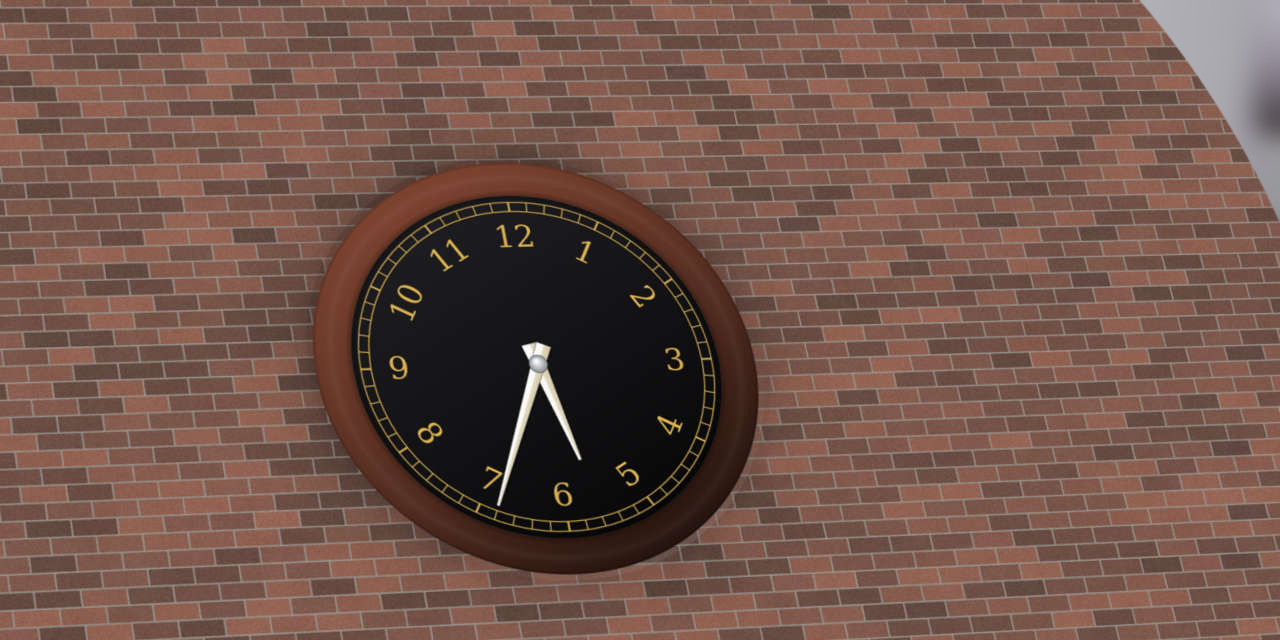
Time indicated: 5:34
